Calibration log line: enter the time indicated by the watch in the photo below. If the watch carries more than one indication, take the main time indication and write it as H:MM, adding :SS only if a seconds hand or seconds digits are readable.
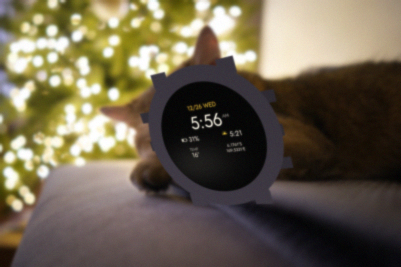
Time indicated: 5:56
